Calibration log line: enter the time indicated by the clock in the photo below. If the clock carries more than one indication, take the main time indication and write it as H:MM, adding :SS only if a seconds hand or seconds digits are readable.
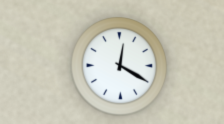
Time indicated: 12:20
